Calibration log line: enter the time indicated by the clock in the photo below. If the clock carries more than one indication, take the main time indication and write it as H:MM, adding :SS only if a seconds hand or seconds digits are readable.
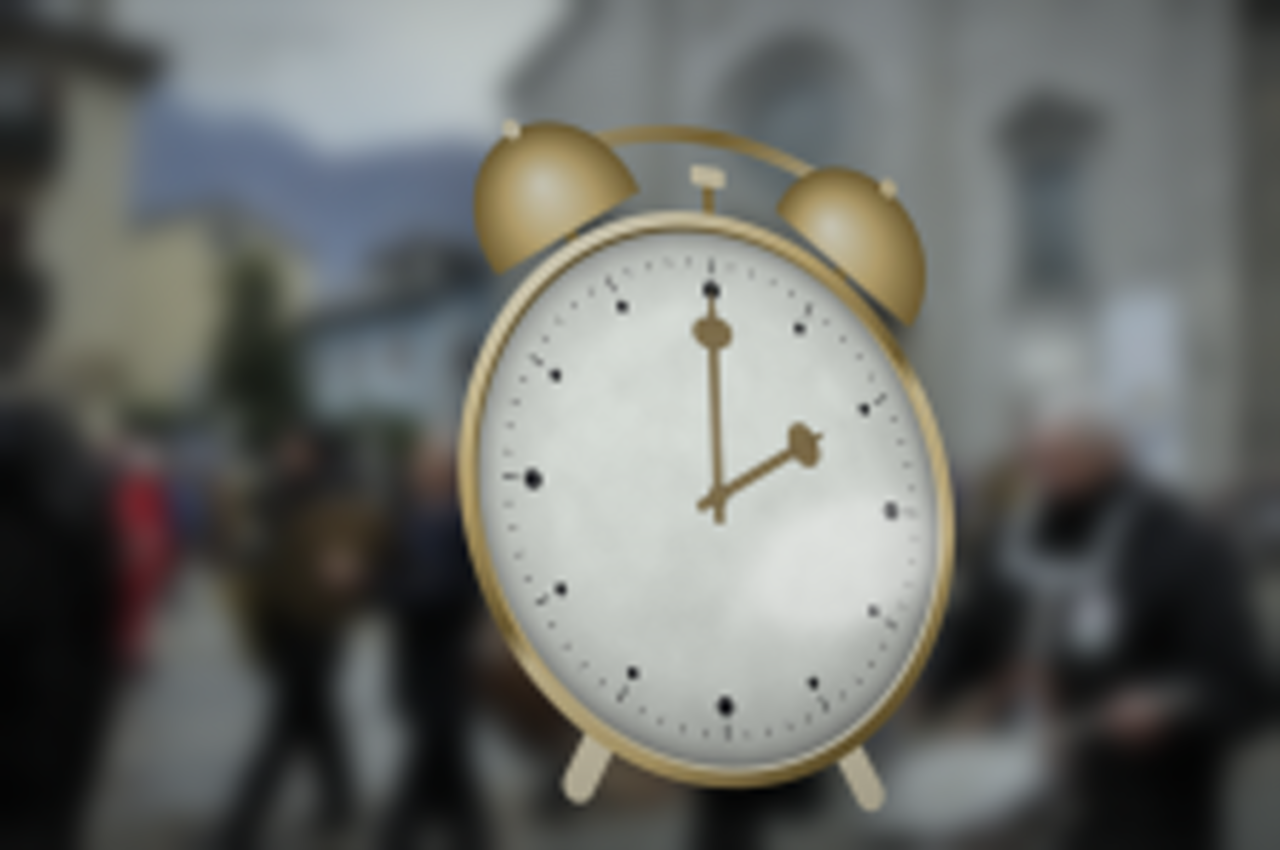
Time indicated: 2:00
